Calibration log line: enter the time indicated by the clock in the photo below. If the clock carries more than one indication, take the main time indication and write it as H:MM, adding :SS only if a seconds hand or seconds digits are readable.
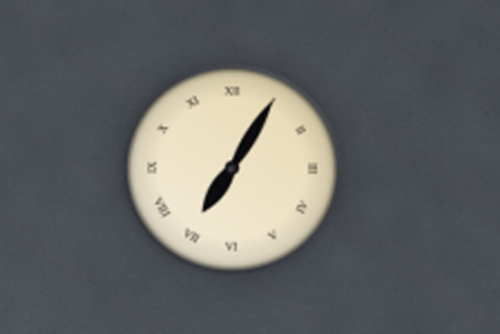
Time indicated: 7:05
